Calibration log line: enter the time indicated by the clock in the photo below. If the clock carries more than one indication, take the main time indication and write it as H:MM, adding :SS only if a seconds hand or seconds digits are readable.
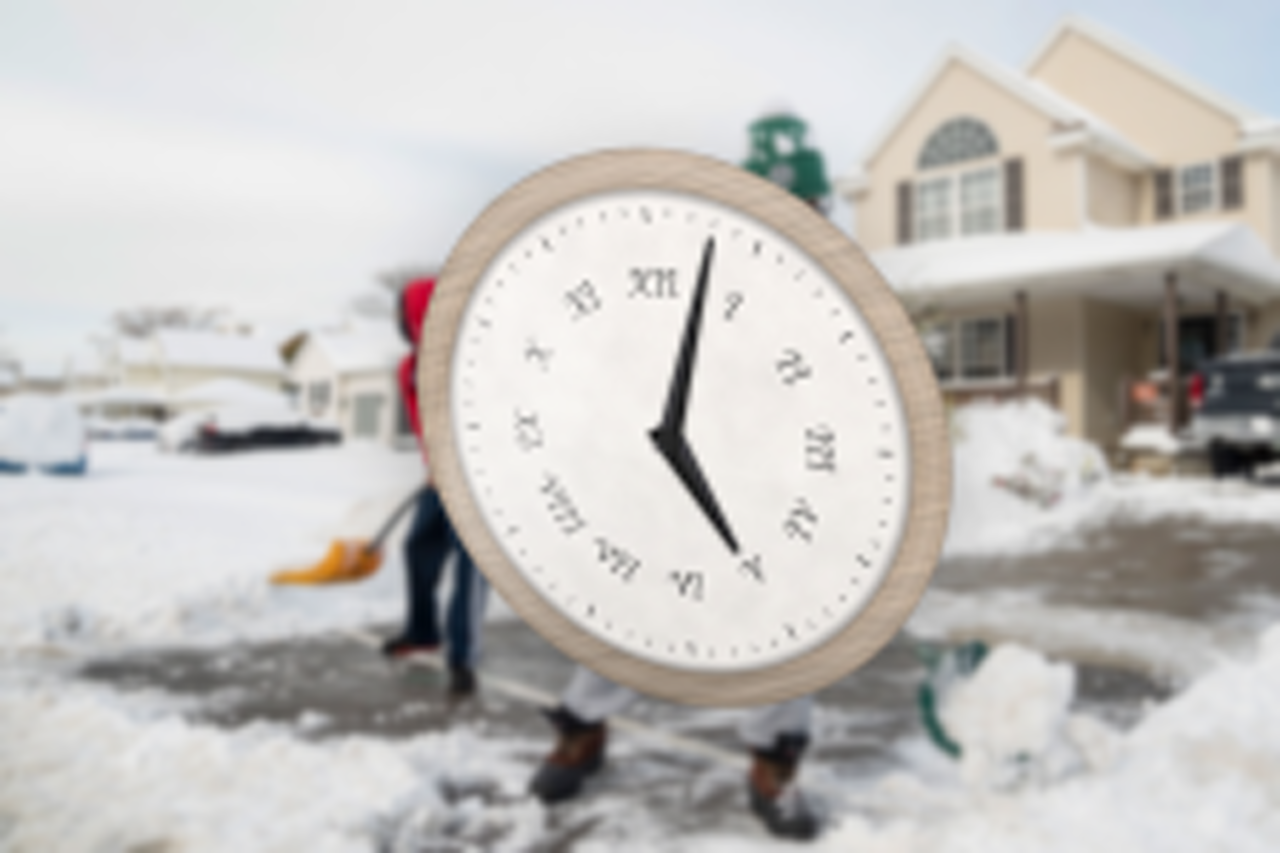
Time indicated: 5:03
